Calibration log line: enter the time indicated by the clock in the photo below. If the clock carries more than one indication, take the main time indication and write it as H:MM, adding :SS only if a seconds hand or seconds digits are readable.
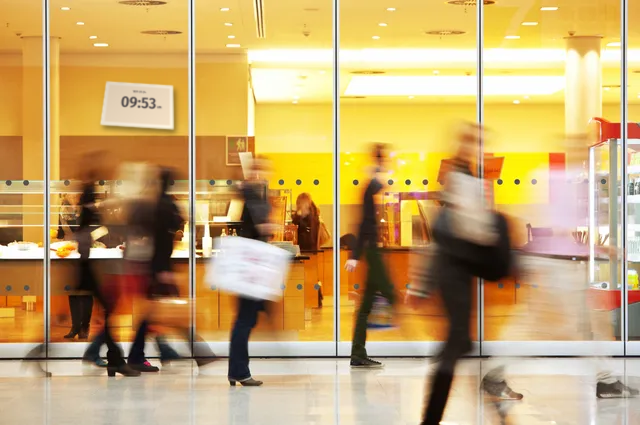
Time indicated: 9:53
